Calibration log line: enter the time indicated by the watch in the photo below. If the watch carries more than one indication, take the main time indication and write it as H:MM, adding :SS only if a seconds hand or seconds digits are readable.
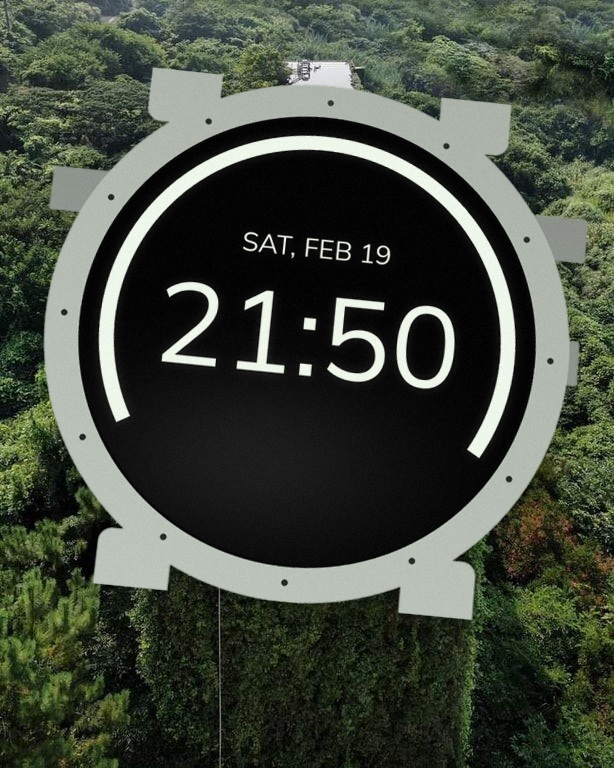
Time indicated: 21:50
